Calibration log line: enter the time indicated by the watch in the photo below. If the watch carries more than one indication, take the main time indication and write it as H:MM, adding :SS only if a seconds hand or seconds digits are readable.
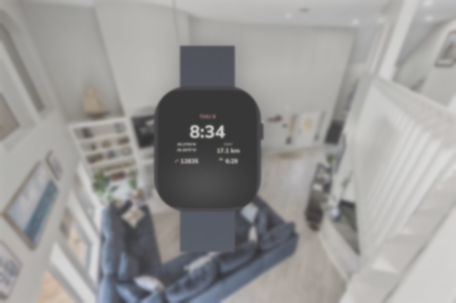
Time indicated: 8:34
